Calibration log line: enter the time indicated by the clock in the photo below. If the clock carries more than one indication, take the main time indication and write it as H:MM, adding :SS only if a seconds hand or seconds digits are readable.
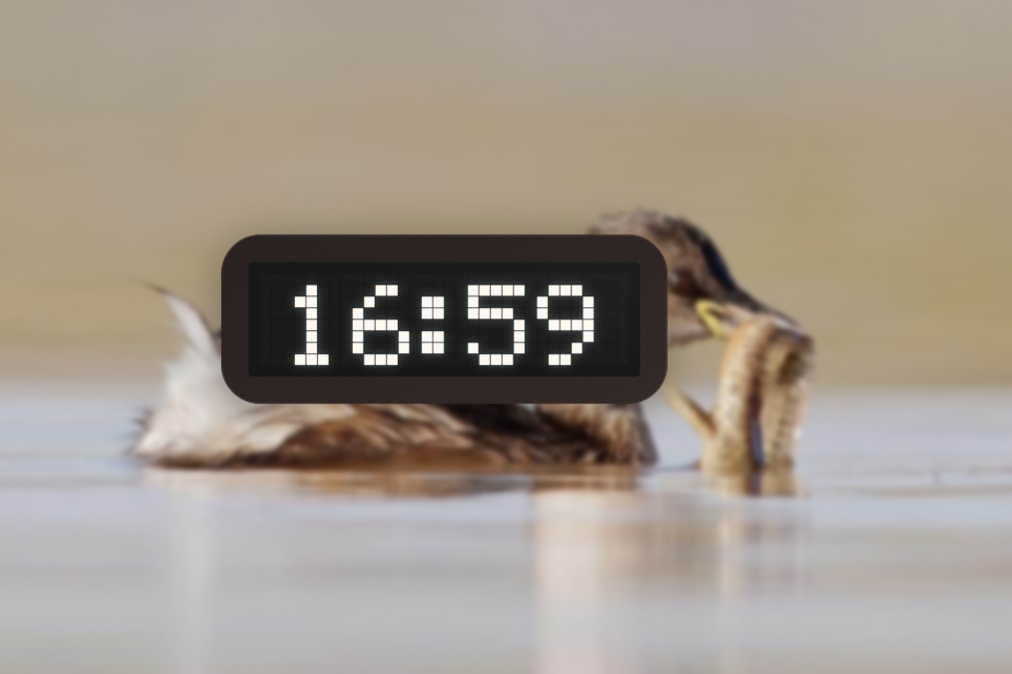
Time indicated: 16:59
